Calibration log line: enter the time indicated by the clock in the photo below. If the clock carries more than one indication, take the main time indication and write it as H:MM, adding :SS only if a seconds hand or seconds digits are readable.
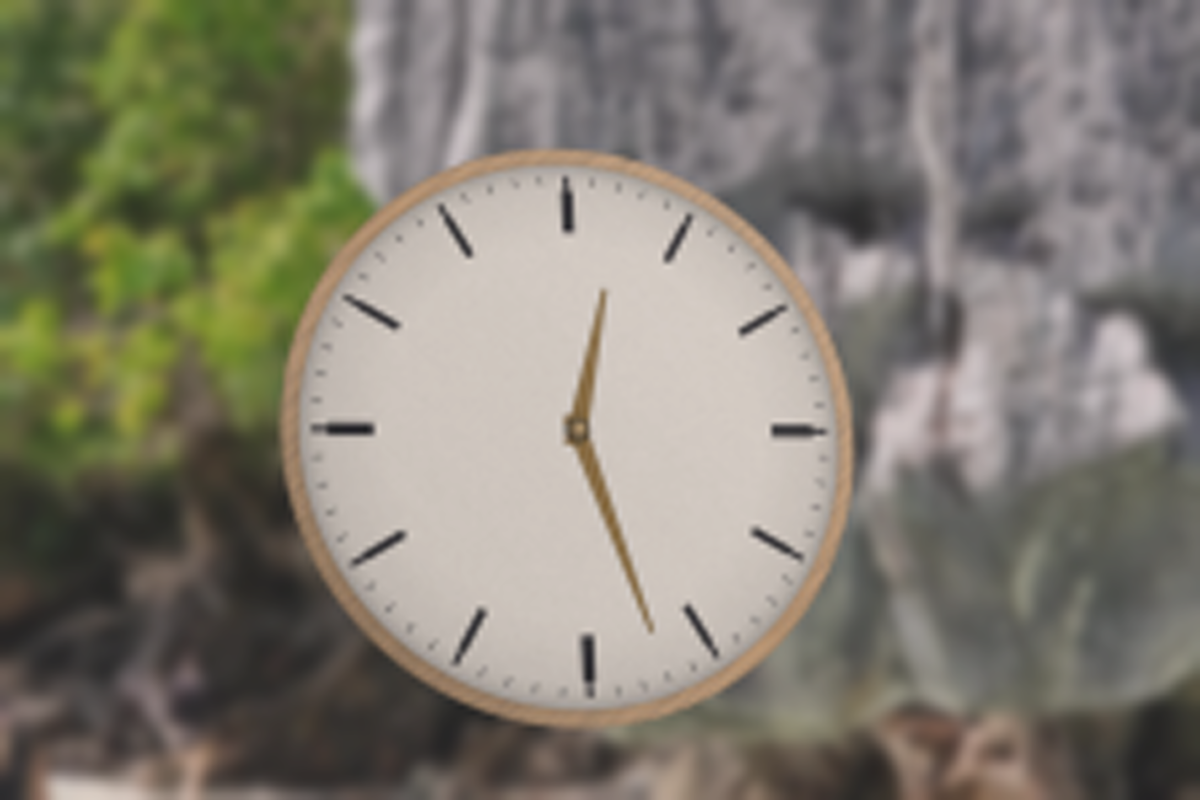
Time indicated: 12:27
